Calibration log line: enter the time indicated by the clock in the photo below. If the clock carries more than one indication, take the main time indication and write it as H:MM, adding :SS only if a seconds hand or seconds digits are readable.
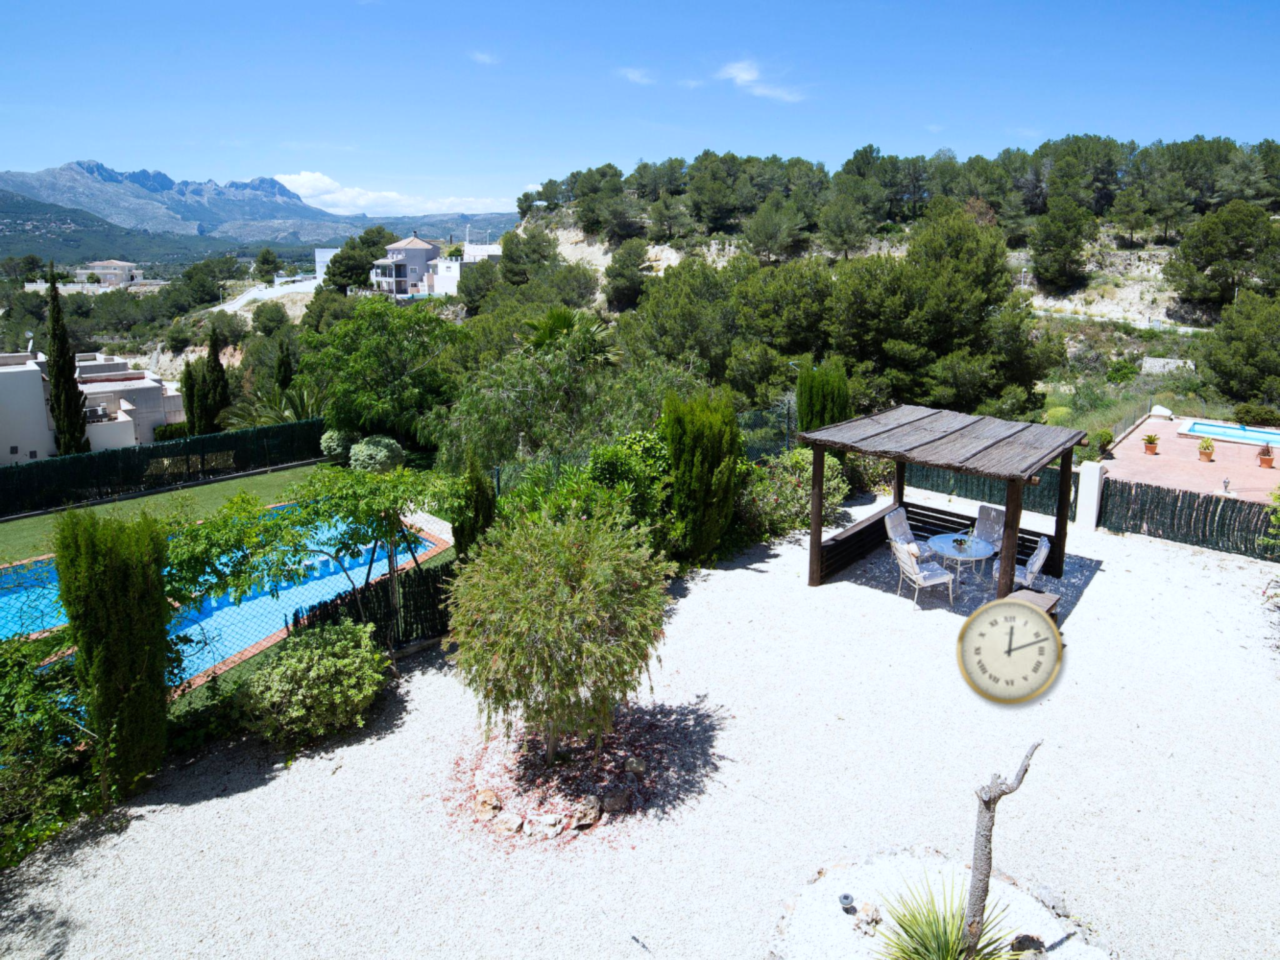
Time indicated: 12:12
